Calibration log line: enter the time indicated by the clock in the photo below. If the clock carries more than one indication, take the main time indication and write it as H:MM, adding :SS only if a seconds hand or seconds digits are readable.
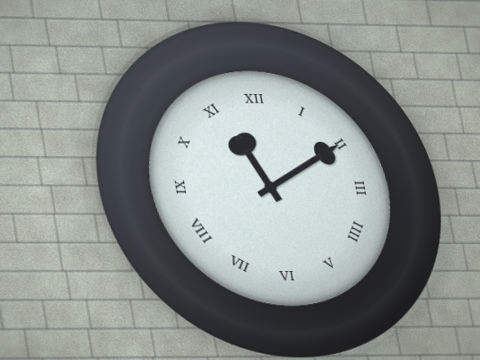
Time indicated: 11:10
